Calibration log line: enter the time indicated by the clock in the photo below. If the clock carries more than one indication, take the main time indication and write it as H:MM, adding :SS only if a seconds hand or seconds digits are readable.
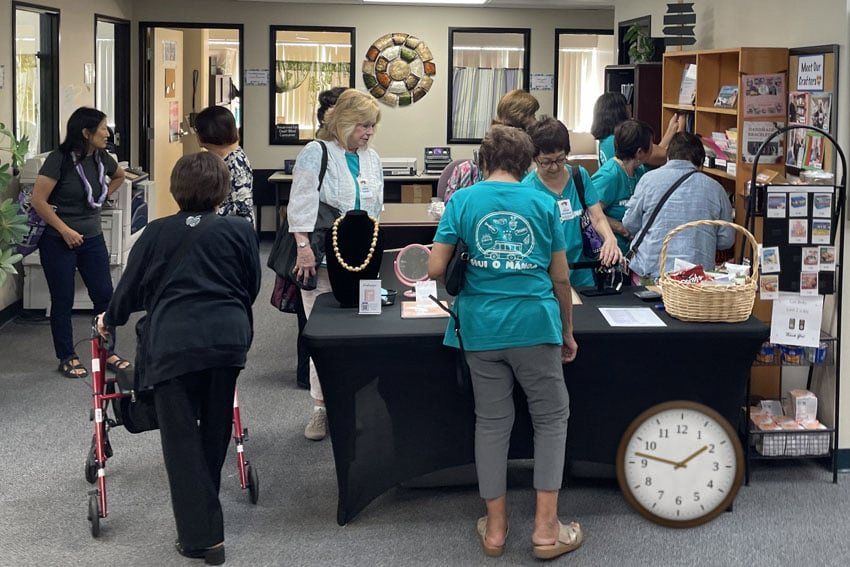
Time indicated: 1:47
